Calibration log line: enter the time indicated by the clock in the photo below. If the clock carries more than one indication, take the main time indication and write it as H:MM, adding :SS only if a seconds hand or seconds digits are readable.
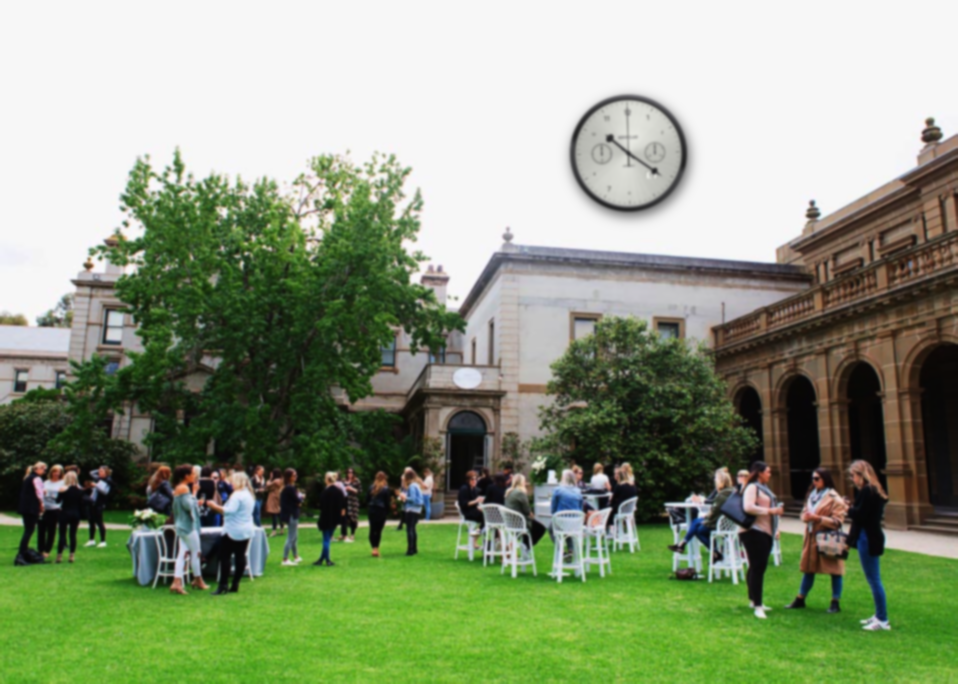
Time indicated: 10:21
